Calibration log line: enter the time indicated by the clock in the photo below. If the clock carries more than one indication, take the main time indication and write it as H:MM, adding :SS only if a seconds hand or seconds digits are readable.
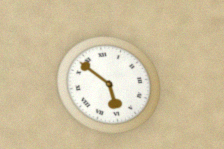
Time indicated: 5:53
